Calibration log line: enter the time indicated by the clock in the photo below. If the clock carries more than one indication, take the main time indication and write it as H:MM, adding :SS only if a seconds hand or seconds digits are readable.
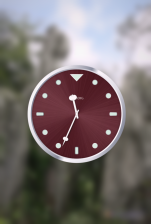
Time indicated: 11:34
